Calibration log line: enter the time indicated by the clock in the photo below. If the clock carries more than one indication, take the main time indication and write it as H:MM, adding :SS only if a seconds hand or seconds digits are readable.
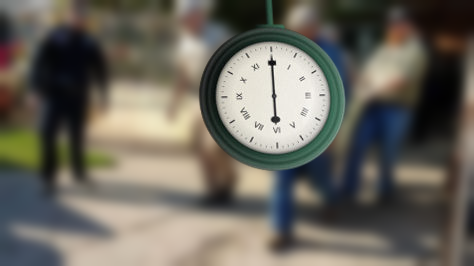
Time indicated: 6:00
